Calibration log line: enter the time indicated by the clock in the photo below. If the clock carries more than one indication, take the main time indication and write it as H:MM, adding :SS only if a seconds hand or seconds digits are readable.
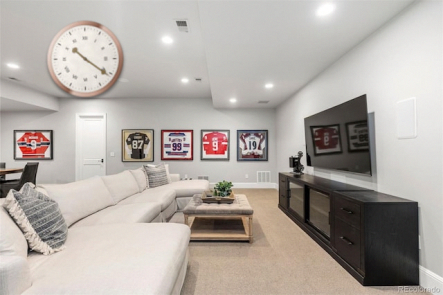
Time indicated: 10:21
